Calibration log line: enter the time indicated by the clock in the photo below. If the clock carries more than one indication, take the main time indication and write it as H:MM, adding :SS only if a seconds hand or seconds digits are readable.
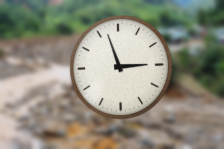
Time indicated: 2:57
